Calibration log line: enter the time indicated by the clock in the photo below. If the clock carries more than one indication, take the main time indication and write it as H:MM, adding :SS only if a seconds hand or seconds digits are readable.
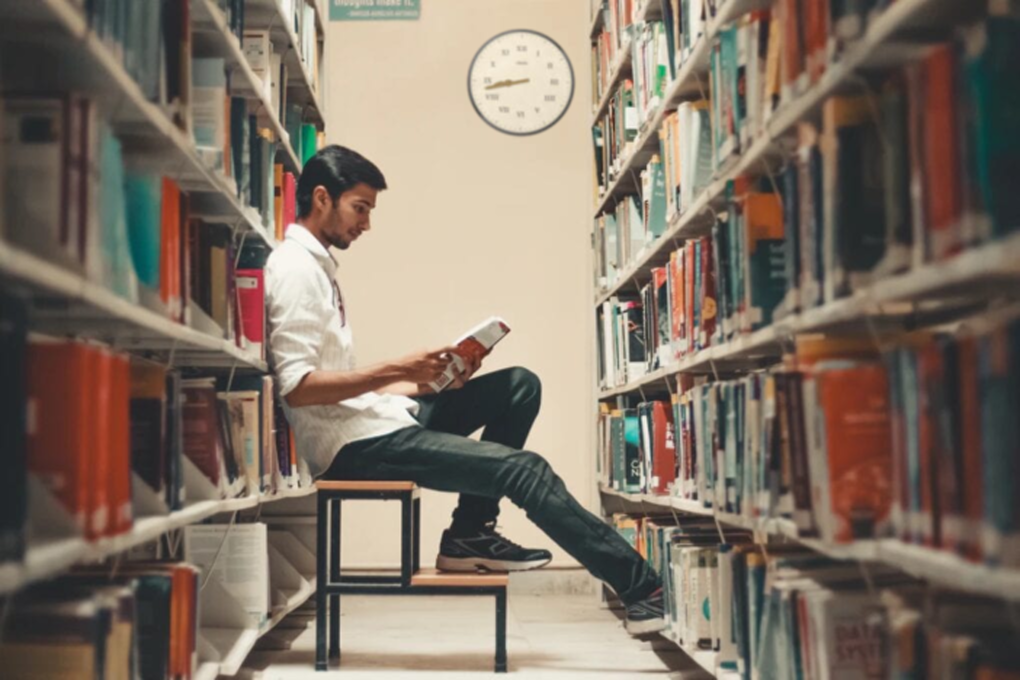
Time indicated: 8:43
